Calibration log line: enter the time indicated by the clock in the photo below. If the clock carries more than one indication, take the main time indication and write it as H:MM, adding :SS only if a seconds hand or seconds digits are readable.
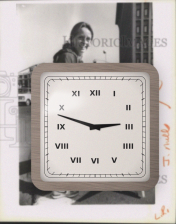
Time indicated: 2:48
